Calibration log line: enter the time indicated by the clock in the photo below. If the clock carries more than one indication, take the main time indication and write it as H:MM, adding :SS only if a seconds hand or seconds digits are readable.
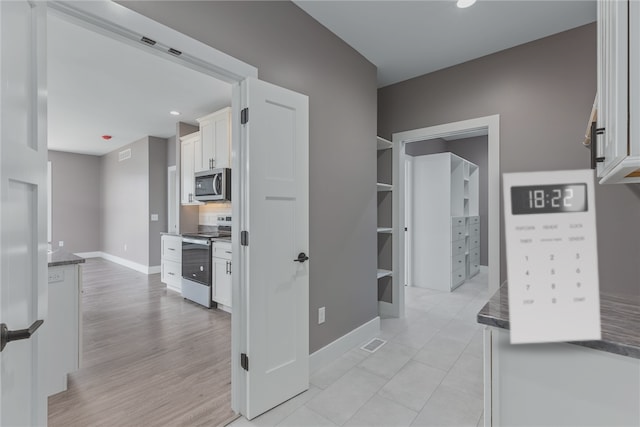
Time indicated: 18:22
